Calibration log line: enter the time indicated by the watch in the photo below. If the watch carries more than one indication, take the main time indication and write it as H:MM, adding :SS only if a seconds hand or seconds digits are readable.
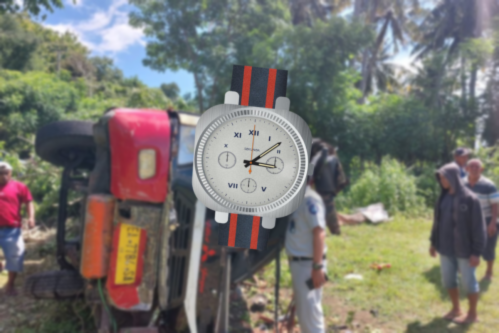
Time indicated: 3:08
